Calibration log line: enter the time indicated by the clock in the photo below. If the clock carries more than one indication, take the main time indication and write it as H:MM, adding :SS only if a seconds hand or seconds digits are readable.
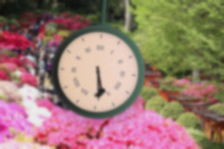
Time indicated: 5:29
